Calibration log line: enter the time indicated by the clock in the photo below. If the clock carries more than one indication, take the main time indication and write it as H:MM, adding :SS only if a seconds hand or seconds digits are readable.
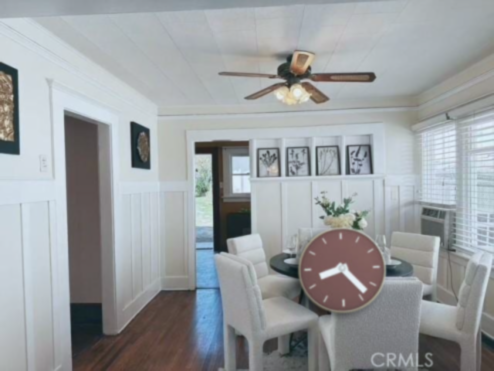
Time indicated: 8:23
